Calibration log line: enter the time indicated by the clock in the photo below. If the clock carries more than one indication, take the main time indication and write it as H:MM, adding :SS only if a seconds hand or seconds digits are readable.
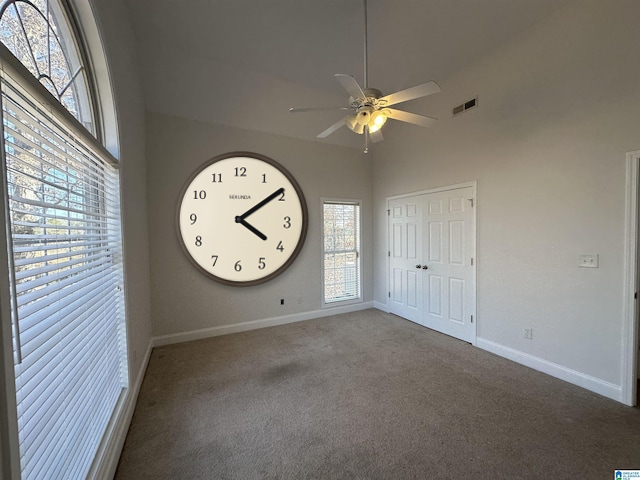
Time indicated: 4:09
